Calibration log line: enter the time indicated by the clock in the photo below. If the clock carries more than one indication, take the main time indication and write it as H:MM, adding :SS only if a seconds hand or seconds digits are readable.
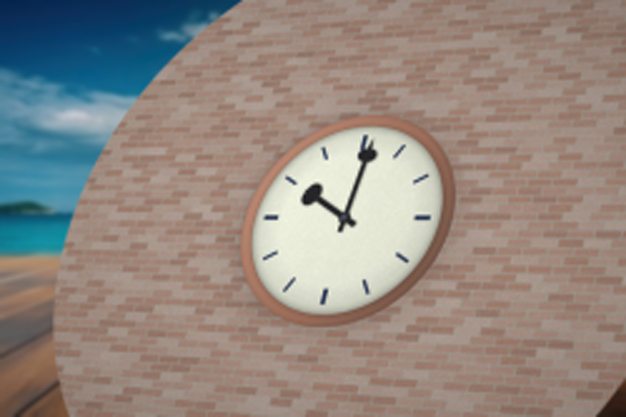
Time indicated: 10:01
